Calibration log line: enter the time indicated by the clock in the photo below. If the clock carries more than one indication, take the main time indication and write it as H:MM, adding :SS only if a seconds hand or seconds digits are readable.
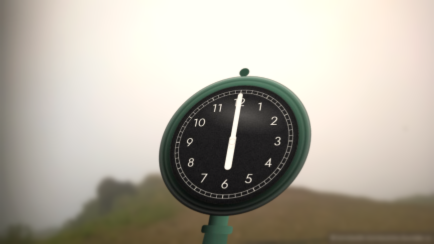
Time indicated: 6:00
